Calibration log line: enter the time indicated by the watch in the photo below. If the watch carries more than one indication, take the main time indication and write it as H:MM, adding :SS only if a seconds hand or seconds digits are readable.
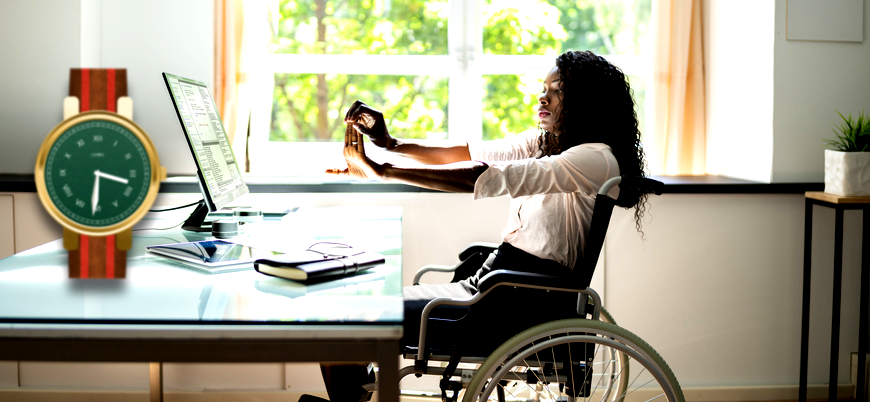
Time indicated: 3:31
